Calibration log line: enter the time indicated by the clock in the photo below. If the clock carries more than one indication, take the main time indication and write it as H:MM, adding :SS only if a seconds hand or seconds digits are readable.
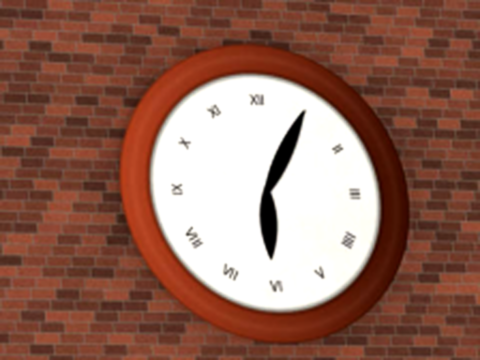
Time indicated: 6:05
